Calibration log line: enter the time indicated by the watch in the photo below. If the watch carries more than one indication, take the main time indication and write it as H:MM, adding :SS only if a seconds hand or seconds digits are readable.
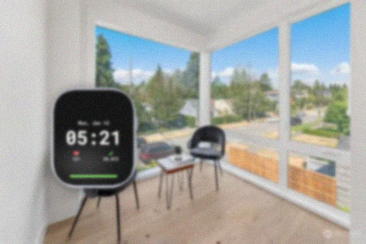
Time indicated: 5:21
